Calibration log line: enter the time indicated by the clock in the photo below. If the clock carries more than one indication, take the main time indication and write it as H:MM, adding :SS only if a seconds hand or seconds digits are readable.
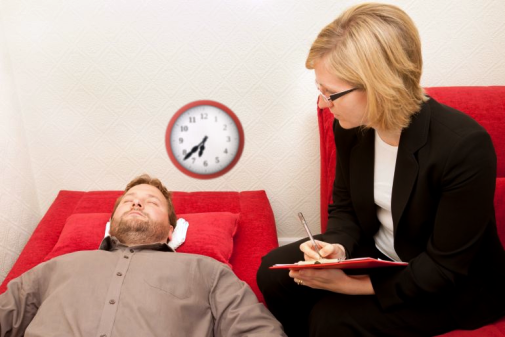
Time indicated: 6:38
